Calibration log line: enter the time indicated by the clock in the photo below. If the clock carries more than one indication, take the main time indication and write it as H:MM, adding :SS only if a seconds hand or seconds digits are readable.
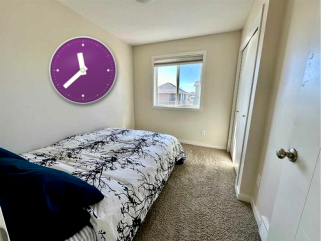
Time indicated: 11:38
